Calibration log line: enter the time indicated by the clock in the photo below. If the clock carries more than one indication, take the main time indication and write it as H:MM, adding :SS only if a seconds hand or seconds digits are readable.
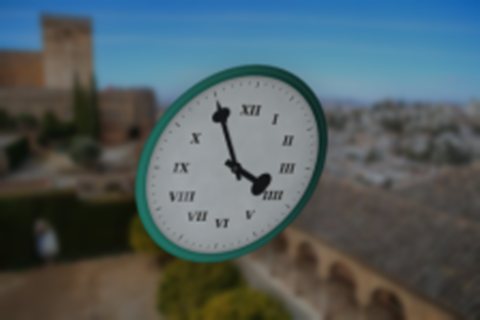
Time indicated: 3:55
